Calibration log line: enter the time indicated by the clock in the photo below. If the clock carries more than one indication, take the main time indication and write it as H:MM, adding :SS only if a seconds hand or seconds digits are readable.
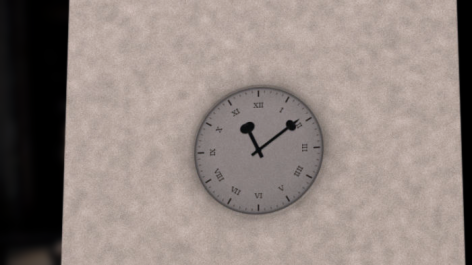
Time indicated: 11:09
